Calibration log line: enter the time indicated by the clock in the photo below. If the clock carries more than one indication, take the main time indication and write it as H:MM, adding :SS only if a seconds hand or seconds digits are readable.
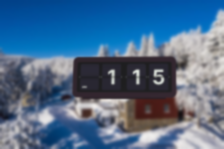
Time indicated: 1:15
